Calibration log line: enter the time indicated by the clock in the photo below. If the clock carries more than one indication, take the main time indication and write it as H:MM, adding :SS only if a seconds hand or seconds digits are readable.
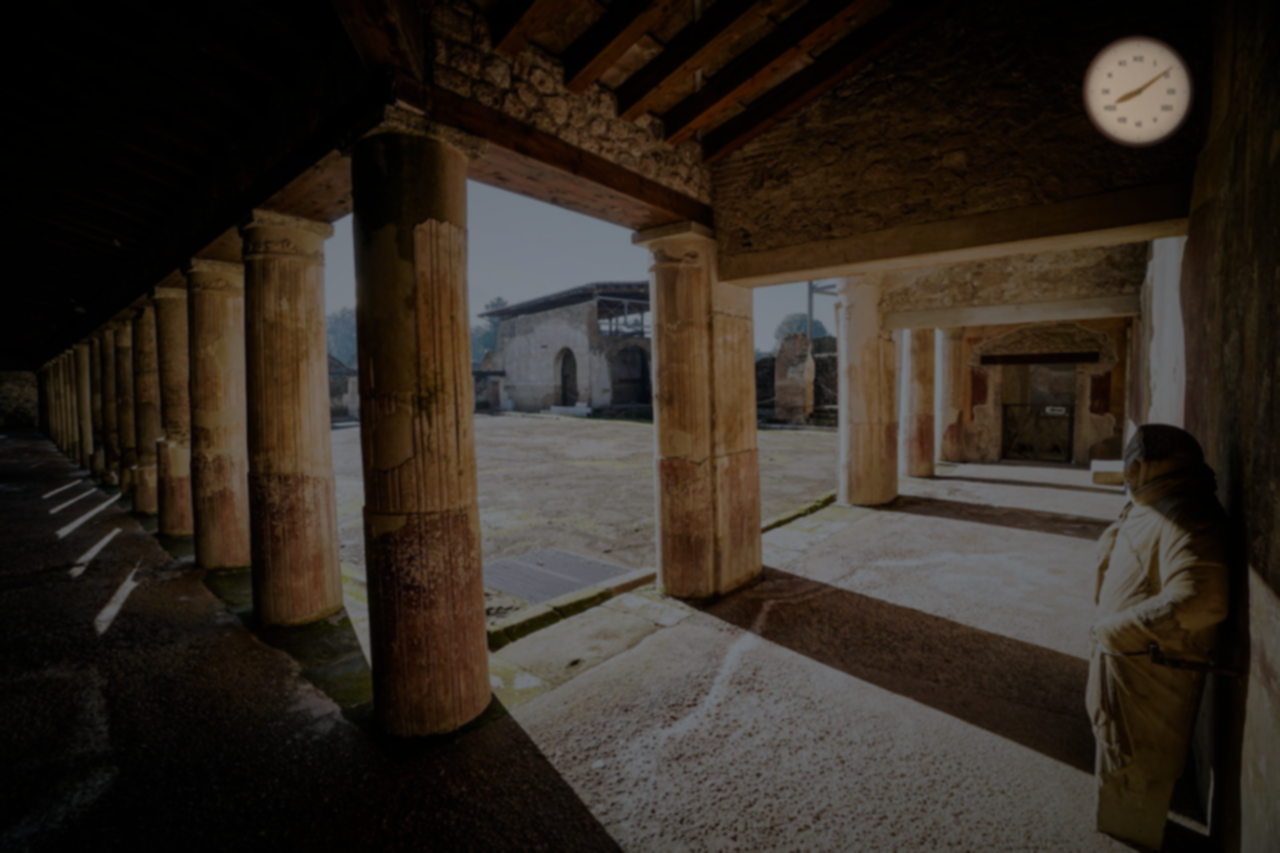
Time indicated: 8:09
